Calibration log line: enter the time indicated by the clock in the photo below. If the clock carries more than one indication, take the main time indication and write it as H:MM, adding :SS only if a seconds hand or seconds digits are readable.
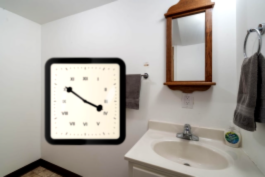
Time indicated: 3:51
